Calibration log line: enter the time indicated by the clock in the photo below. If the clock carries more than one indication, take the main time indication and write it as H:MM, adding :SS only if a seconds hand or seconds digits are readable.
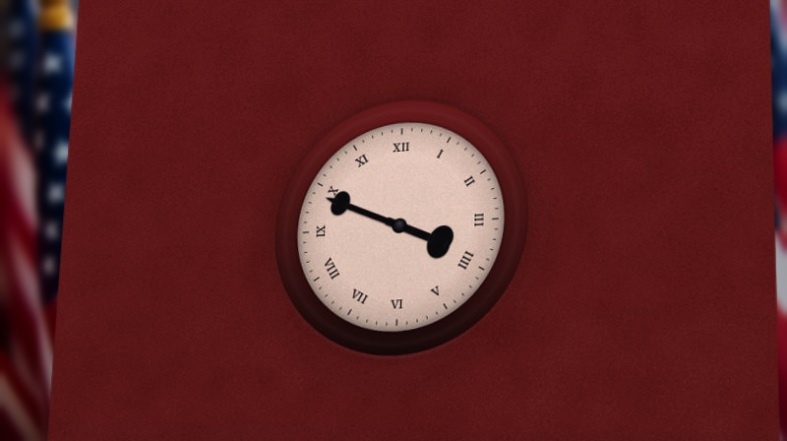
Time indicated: 3:49
